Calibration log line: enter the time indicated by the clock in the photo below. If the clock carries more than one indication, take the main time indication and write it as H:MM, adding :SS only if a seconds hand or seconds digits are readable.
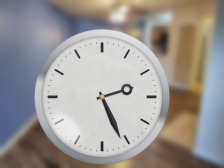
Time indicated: 2:26
